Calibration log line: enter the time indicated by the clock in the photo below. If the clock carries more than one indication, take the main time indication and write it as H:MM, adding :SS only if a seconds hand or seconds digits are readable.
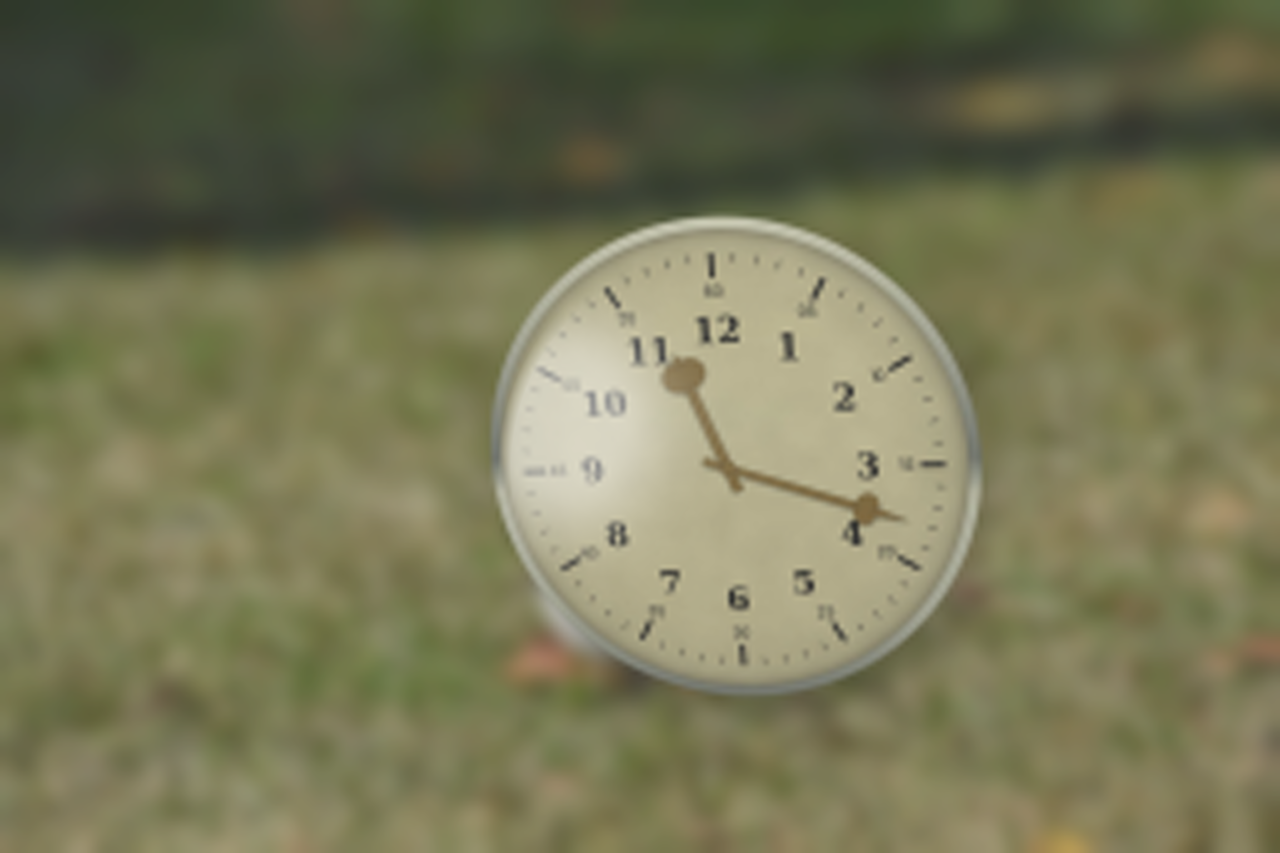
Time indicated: 11:18
